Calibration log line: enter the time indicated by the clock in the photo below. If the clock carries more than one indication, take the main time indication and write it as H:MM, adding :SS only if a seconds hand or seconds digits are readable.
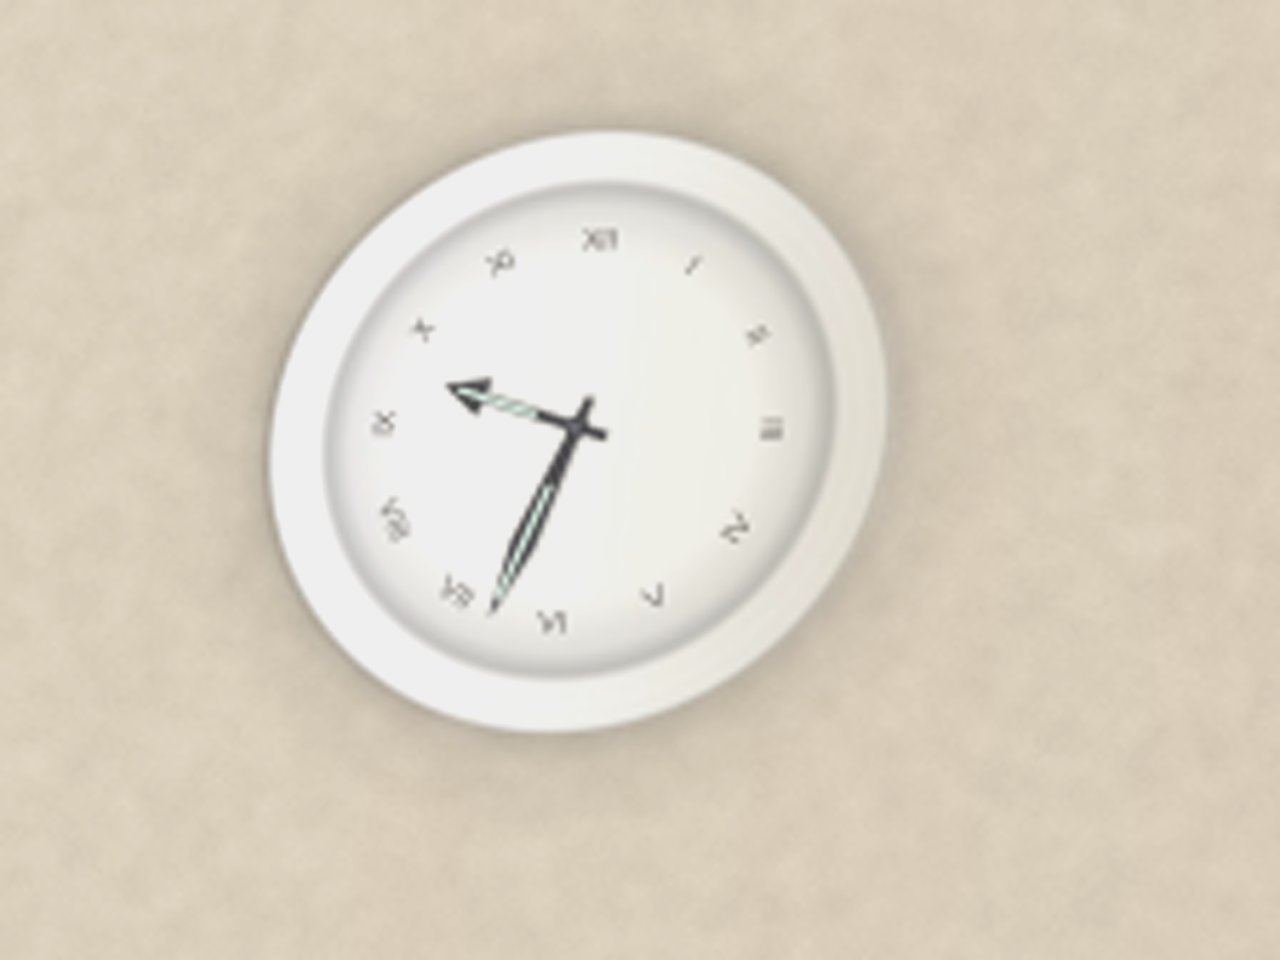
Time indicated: 9:33
